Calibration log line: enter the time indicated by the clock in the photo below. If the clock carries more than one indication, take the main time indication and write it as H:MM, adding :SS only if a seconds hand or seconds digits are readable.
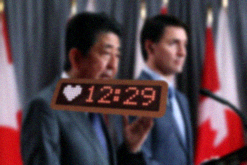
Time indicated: 12:29
